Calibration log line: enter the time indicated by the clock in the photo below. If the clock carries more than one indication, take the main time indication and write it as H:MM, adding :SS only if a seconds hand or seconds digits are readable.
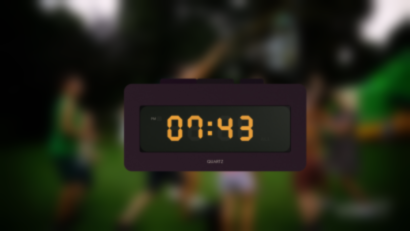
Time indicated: 7:43
